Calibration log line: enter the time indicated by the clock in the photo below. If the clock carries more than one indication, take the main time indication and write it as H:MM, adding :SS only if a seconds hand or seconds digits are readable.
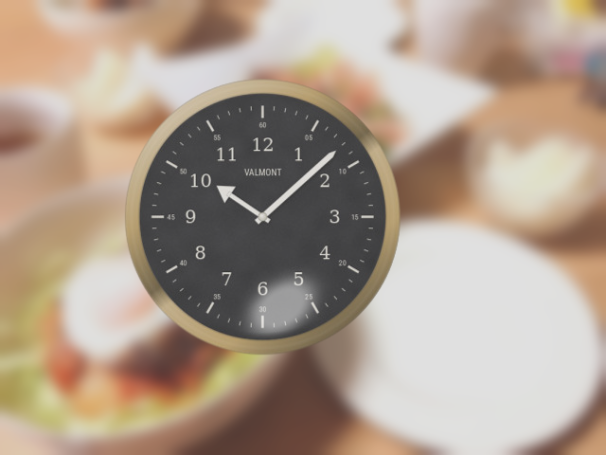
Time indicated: 10:08
